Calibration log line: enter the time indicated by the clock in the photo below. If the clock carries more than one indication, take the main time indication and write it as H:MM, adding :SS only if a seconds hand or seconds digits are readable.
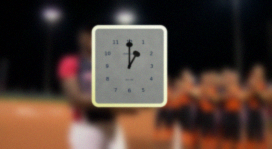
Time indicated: 1:00
